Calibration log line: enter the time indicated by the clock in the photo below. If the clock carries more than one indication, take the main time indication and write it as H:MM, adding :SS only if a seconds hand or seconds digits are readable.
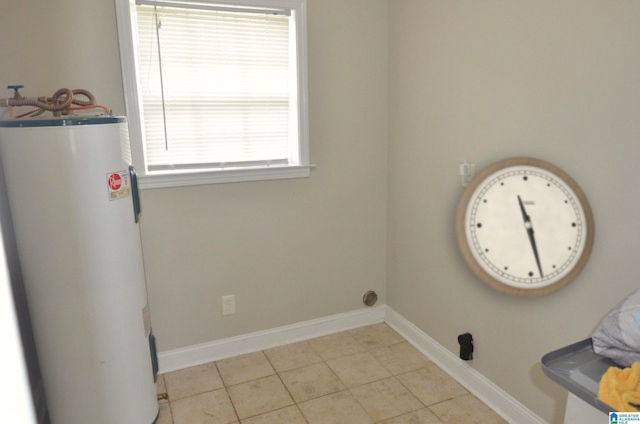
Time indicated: 11:28
